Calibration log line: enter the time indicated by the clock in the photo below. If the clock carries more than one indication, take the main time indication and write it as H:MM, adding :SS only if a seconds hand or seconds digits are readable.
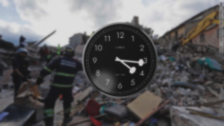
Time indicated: 4:16
